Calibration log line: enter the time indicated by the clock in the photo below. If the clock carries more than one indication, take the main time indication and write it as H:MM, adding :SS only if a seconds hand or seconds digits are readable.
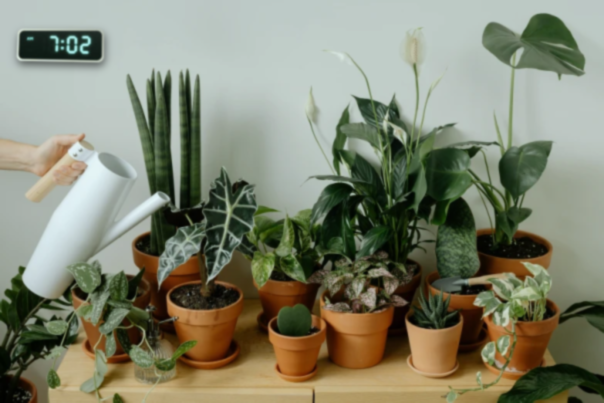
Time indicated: 7:02
